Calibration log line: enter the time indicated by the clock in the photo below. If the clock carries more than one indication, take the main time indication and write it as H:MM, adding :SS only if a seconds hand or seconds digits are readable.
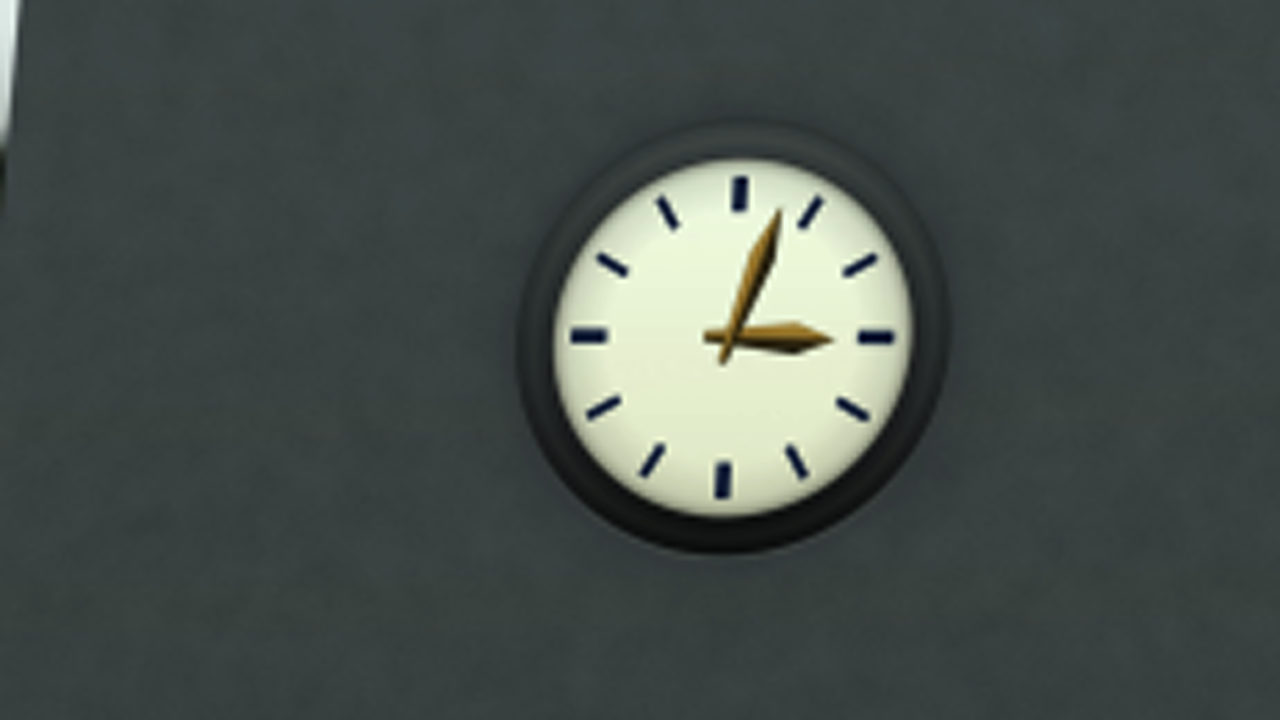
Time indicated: 3:03
